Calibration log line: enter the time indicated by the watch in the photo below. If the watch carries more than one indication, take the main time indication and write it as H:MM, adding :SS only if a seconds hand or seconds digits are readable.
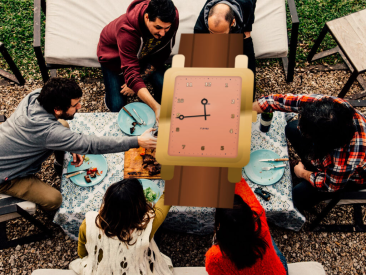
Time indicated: 11:44
